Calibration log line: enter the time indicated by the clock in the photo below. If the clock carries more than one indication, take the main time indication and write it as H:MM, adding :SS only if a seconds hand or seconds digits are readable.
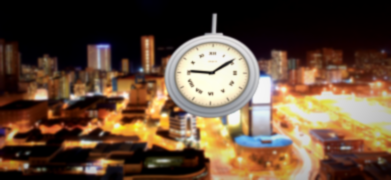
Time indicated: 9:09
